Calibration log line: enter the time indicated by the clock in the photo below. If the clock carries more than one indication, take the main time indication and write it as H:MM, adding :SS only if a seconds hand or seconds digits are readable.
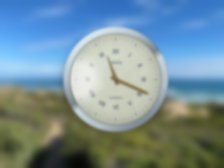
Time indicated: 11:19
